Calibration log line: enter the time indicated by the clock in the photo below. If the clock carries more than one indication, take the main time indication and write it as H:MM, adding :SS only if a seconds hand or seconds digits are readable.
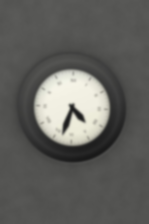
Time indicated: 4:33
